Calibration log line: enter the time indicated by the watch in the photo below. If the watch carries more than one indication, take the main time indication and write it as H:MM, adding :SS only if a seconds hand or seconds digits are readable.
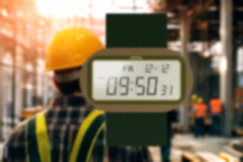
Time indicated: 9:50
